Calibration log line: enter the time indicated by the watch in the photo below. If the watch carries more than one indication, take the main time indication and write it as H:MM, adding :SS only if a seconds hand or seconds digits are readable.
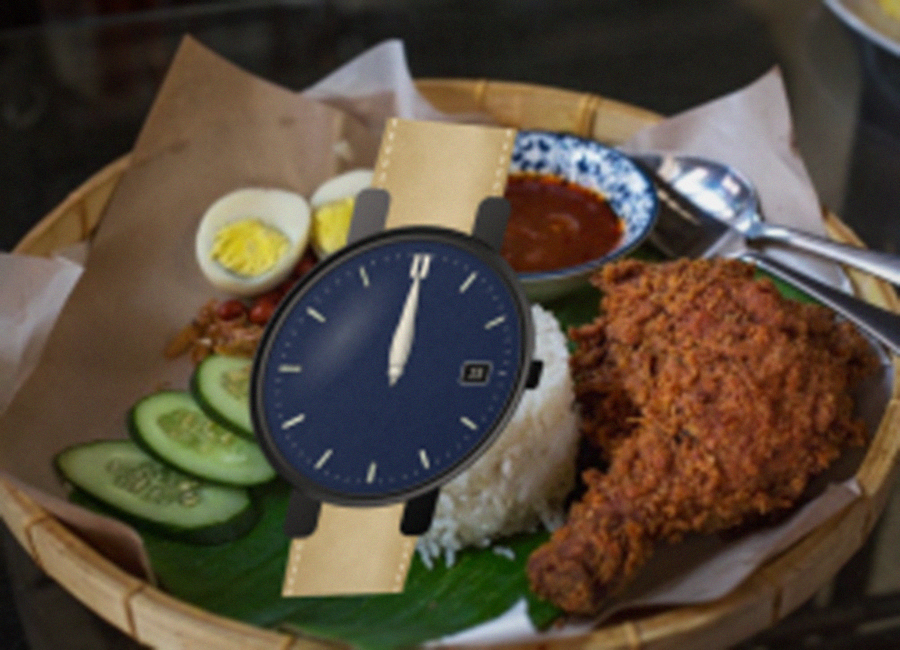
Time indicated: 12:00
